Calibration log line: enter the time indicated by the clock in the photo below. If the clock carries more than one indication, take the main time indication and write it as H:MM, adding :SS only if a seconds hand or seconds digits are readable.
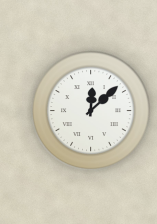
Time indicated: 12:08
